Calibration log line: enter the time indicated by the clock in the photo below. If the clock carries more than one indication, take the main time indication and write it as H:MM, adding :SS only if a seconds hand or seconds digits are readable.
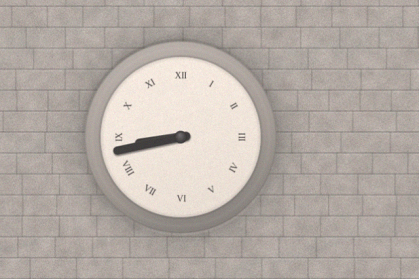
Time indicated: 8:43
